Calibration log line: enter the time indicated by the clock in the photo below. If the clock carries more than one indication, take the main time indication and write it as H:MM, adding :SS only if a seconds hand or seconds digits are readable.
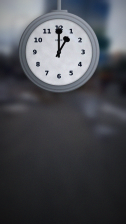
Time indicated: 1:00
